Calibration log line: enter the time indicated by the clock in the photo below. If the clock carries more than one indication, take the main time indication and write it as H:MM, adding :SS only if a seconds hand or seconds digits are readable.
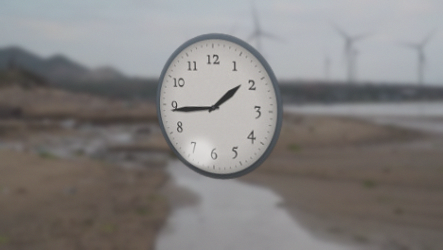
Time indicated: 1:44
